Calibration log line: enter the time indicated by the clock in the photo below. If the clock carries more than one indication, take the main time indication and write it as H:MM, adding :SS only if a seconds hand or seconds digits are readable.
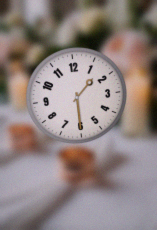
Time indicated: 1:30
